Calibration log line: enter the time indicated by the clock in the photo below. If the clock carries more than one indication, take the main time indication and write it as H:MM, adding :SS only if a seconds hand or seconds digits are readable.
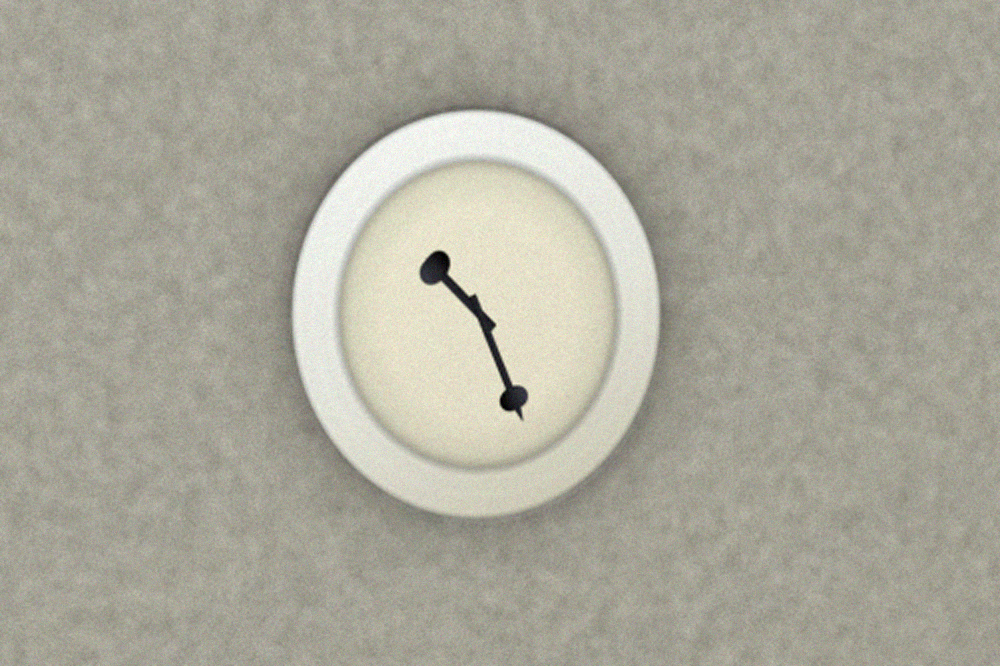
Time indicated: 10:26
